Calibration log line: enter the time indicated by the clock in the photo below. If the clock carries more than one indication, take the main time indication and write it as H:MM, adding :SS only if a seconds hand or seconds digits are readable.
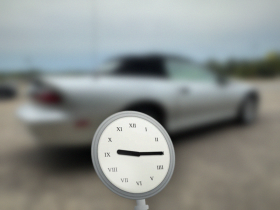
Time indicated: 9:15
